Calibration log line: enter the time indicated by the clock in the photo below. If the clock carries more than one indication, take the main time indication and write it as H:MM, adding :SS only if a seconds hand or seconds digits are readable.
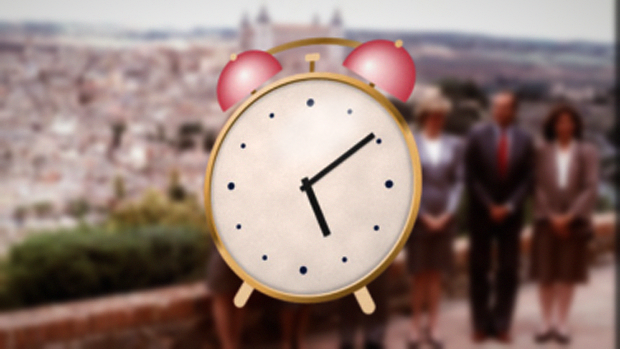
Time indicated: 5:09
